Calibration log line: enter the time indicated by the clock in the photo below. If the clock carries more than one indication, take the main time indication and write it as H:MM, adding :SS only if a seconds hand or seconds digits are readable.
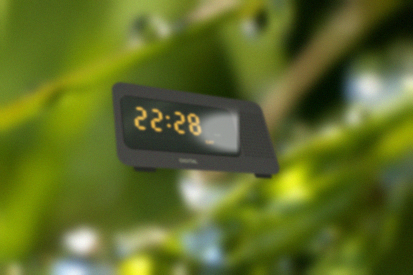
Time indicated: 22:28
